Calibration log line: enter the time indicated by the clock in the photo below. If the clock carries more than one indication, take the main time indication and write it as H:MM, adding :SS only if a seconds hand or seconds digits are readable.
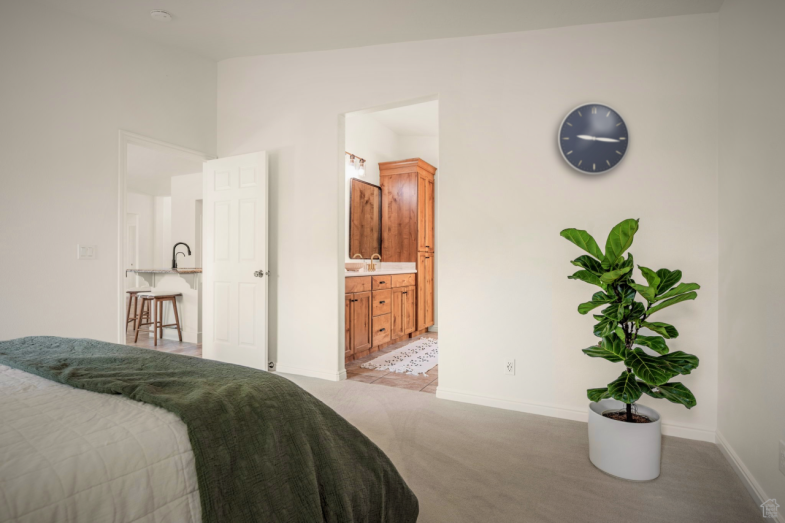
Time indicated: 9:16
